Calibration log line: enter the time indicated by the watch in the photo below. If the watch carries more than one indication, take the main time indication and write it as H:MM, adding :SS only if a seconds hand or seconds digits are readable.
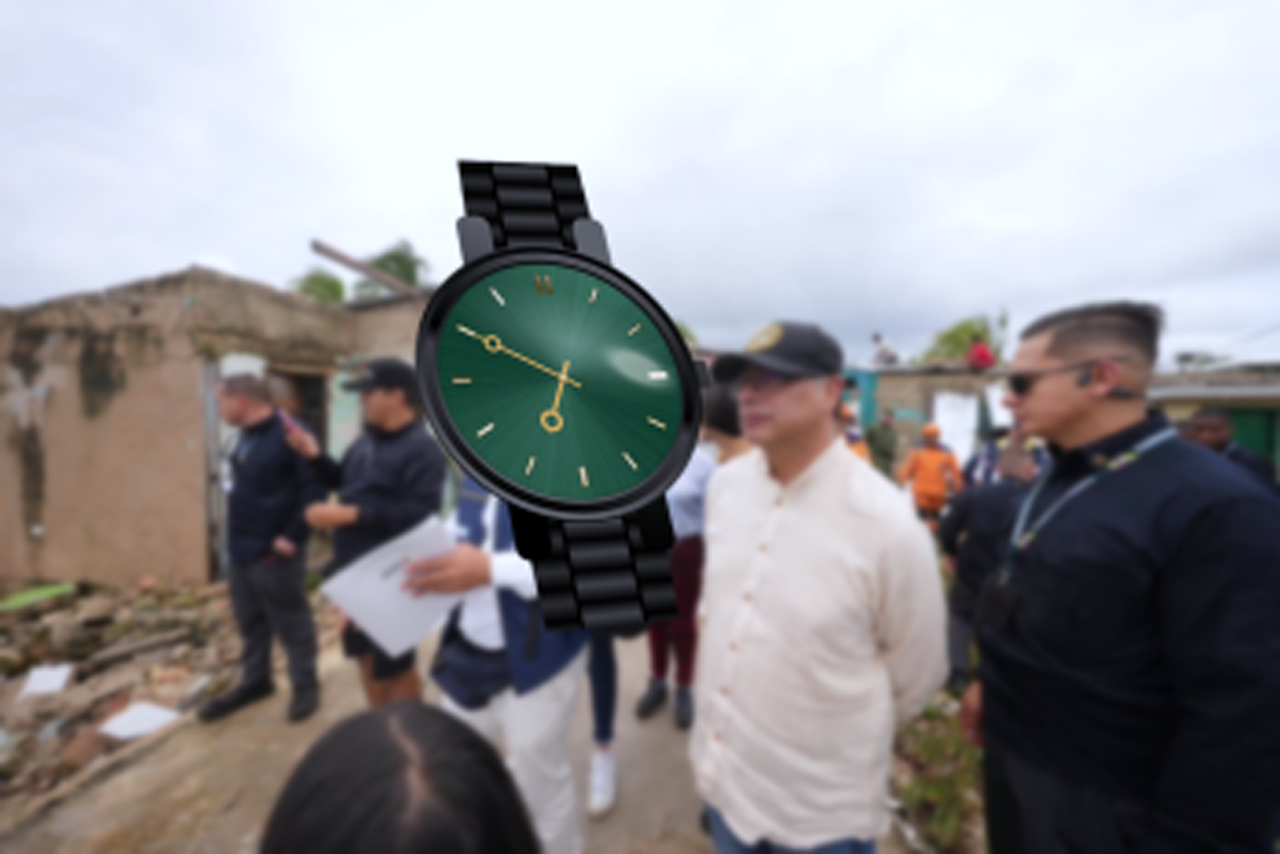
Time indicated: 6:50
